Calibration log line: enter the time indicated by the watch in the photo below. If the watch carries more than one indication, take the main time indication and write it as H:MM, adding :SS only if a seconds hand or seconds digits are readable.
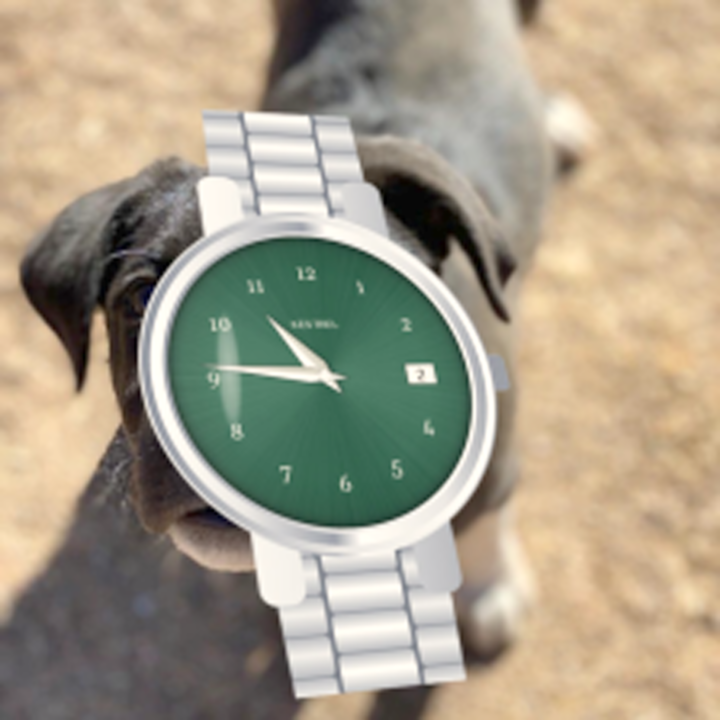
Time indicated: 10:46
